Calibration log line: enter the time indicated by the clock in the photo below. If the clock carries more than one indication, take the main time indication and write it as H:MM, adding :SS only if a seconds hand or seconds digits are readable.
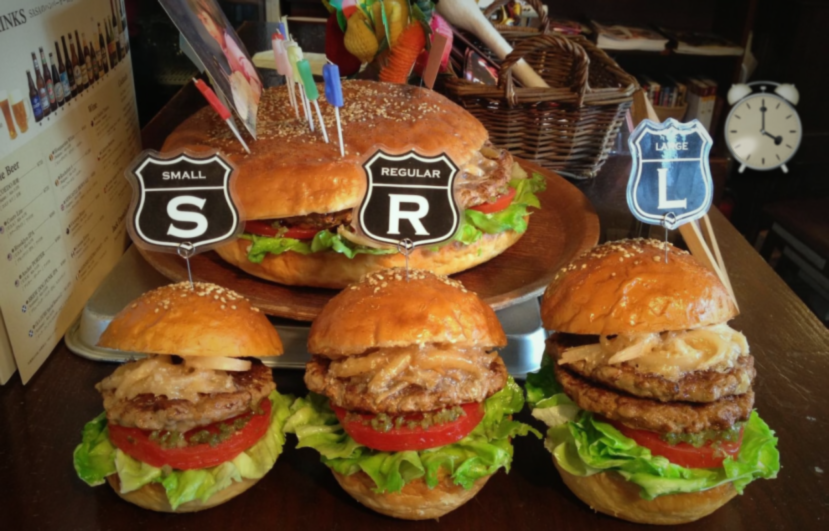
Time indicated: 4:00
